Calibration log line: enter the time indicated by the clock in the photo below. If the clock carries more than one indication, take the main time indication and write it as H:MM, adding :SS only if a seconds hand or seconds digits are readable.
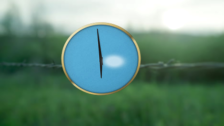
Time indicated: 5:59
